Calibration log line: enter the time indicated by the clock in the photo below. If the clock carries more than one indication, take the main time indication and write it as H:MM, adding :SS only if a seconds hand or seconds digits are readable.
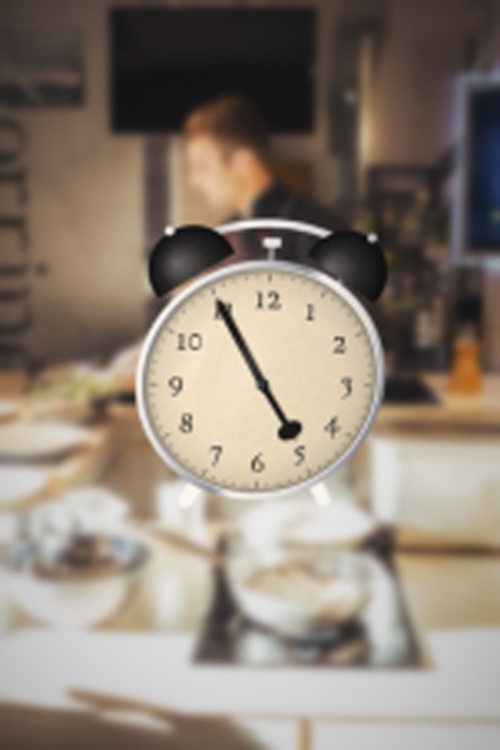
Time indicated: 4:55
